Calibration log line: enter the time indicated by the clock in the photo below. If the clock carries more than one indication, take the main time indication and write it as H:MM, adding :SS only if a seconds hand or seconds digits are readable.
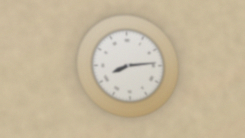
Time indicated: 8:14
